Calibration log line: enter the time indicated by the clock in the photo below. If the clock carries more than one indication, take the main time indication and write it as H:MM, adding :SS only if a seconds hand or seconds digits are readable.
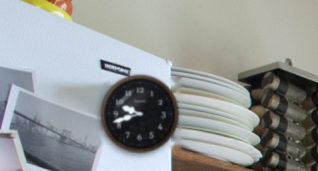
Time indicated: 9:42
